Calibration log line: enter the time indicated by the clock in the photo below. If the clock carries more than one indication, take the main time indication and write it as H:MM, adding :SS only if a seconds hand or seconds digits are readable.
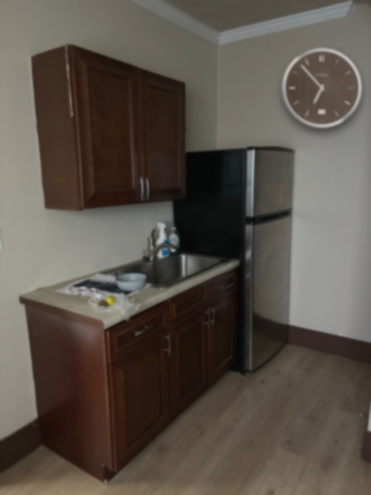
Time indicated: 6:53
